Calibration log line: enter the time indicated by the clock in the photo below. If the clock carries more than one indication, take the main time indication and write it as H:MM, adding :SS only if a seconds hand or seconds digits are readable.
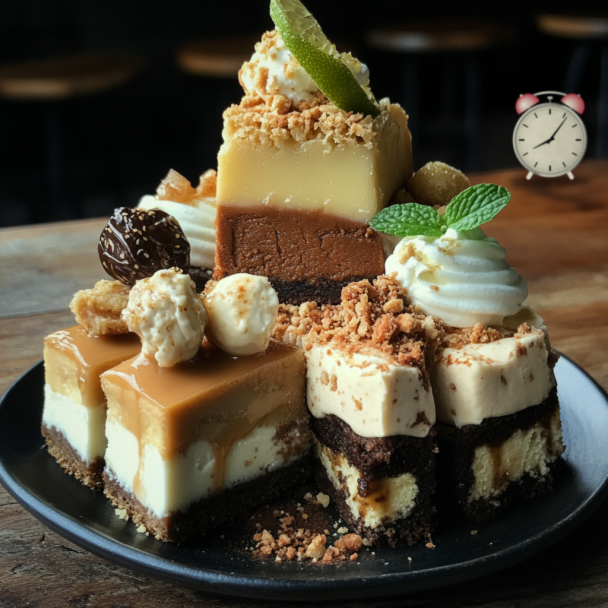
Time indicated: 8:06
